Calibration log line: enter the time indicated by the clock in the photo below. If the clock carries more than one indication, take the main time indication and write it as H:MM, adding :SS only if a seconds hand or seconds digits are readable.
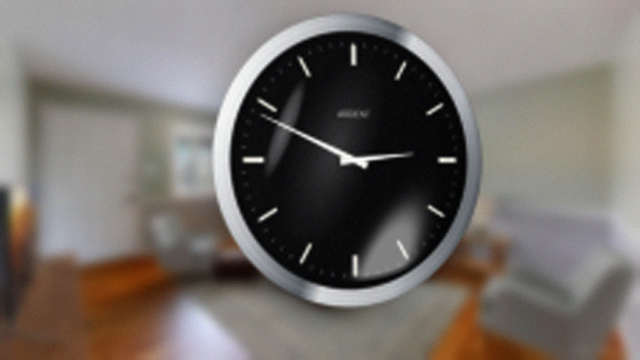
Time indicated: 2:49
